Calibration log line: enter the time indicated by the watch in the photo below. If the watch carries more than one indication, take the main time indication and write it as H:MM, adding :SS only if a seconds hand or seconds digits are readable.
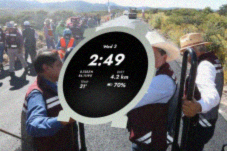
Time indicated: 2:49
